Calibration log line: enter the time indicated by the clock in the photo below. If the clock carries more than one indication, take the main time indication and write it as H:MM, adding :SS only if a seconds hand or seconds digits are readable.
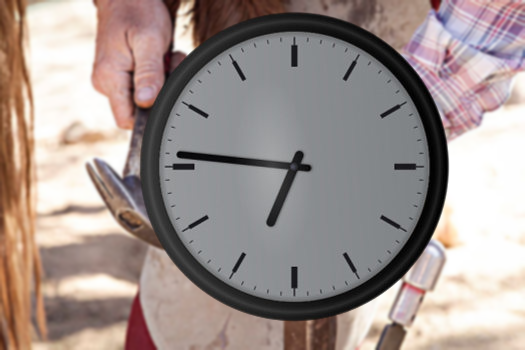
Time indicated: 6:46
